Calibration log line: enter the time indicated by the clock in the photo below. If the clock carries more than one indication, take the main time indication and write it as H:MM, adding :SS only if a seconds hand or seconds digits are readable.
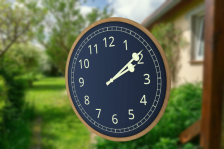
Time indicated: 2:09
